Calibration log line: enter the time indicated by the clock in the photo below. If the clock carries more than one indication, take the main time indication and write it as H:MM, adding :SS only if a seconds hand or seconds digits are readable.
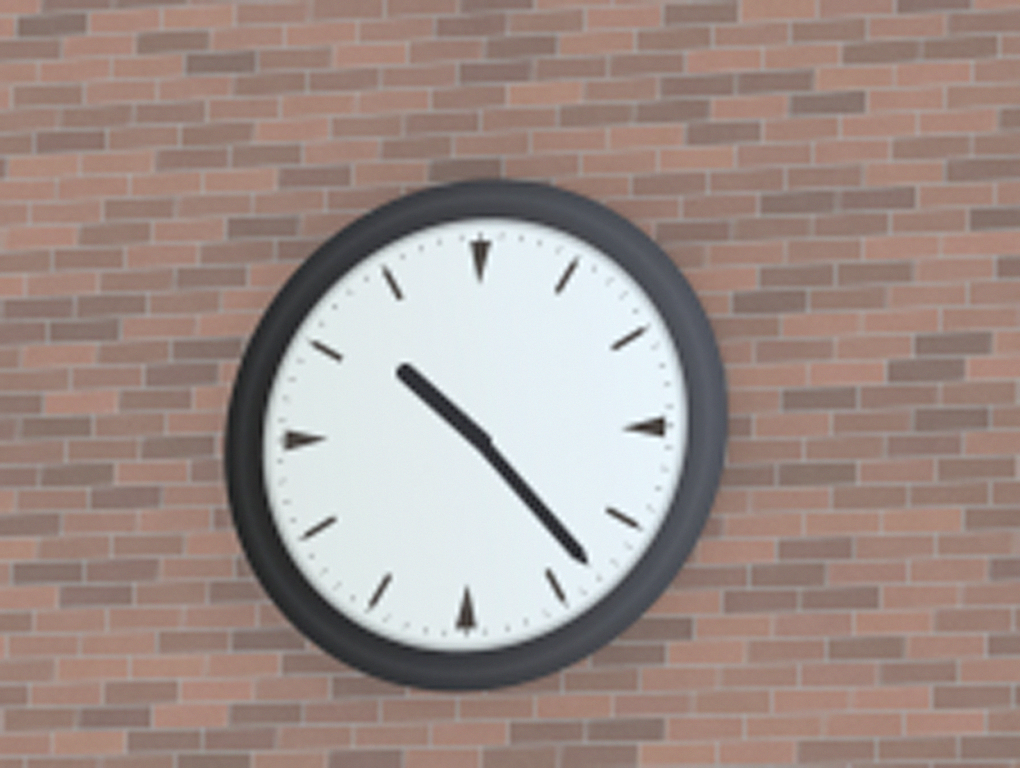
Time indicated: 10:23
